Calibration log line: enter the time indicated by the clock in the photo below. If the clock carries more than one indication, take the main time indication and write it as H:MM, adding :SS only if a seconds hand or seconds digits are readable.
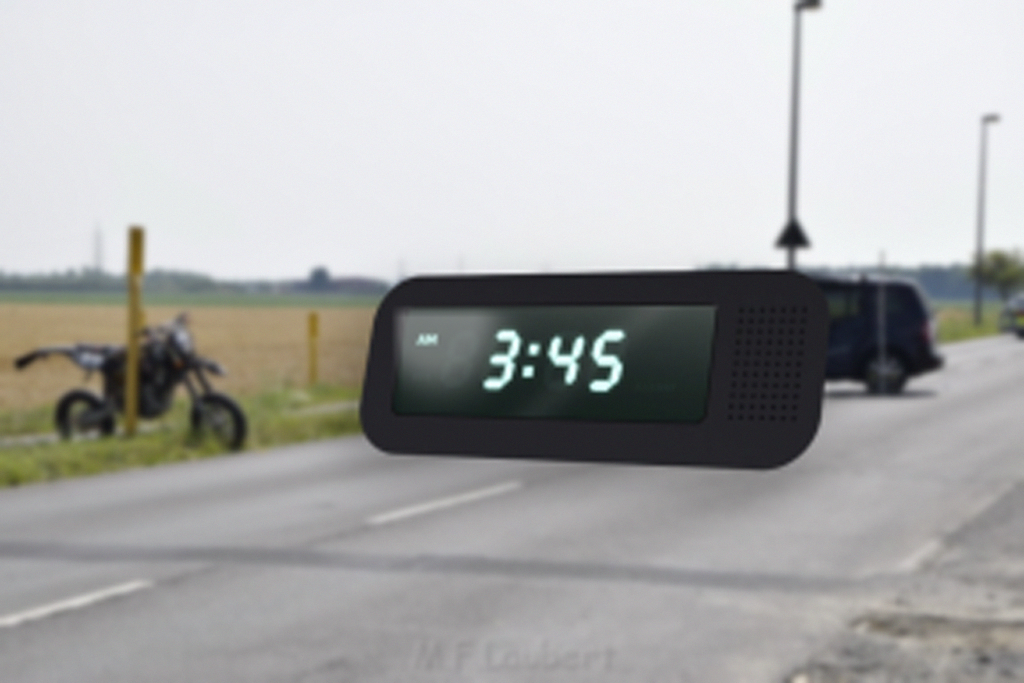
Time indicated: 3:45
